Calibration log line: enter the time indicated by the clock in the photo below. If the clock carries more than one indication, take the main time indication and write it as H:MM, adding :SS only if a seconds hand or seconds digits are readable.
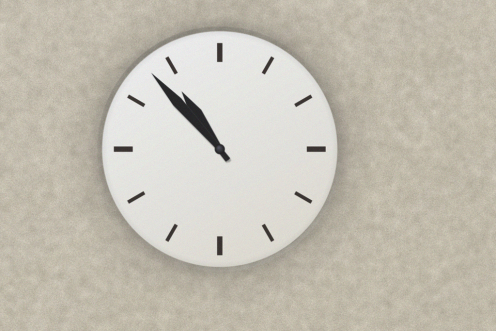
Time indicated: 10:53
